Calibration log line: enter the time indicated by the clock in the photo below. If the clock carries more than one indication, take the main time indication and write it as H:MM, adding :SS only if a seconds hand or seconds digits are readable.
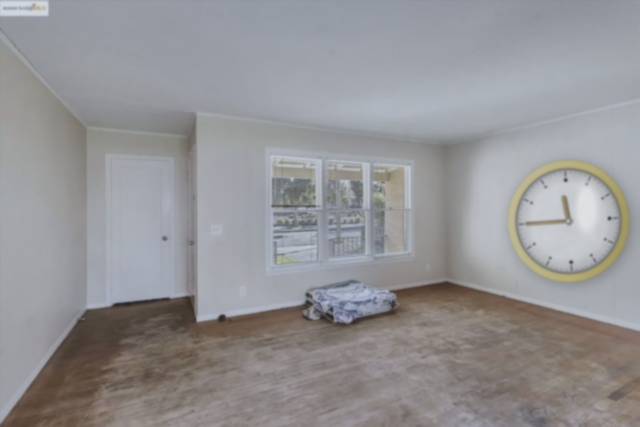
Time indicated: 11:45
